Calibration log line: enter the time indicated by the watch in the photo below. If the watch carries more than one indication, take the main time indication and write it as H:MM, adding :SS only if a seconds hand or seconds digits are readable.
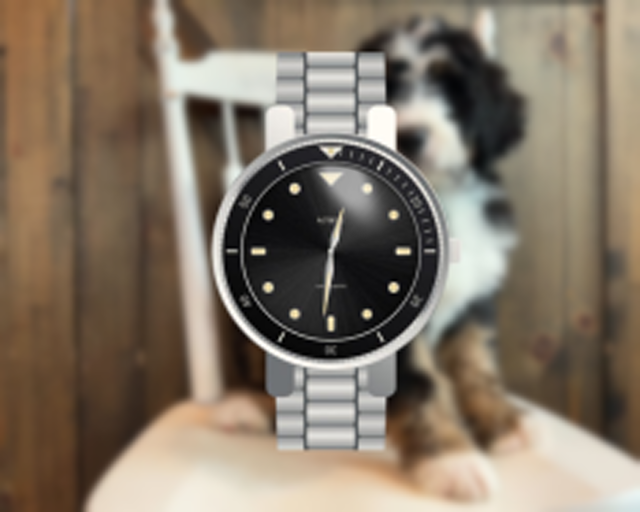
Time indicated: 12:31
